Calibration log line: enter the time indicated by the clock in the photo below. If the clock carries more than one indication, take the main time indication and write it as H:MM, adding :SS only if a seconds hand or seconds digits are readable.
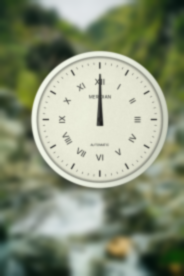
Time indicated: 12:00
